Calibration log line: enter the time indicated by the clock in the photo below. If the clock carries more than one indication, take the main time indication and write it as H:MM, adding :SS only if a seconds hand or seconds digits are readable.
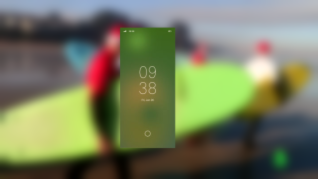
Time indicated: 9:38
